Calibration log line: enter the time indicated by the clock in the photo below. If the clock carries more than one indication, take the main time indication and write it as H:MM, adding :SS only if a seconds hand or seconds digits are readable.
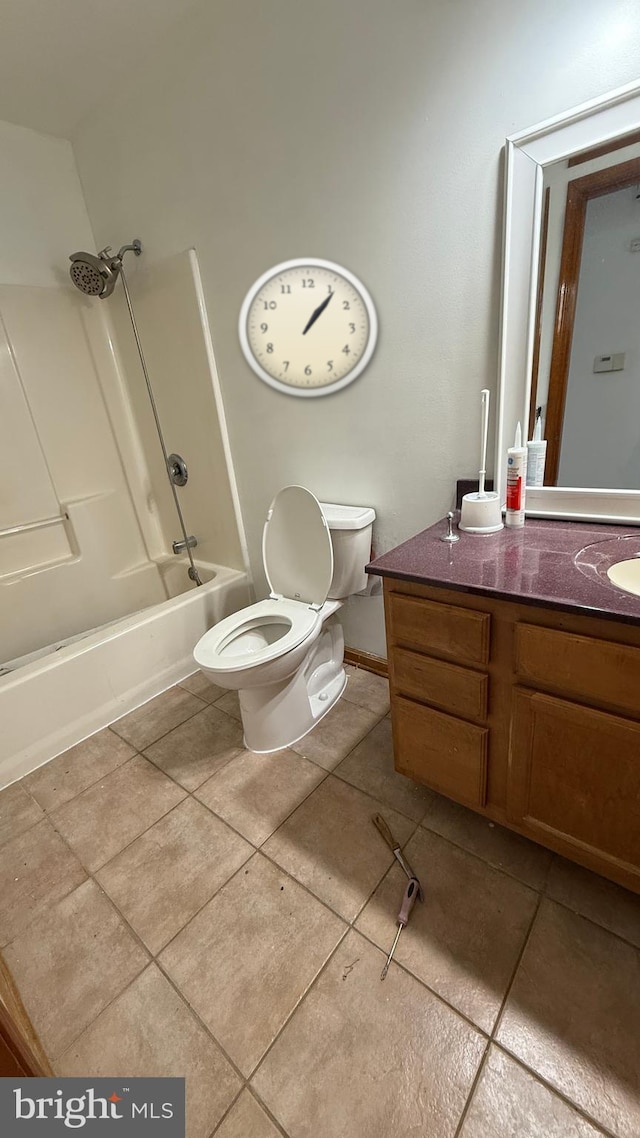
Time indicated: 1:06
